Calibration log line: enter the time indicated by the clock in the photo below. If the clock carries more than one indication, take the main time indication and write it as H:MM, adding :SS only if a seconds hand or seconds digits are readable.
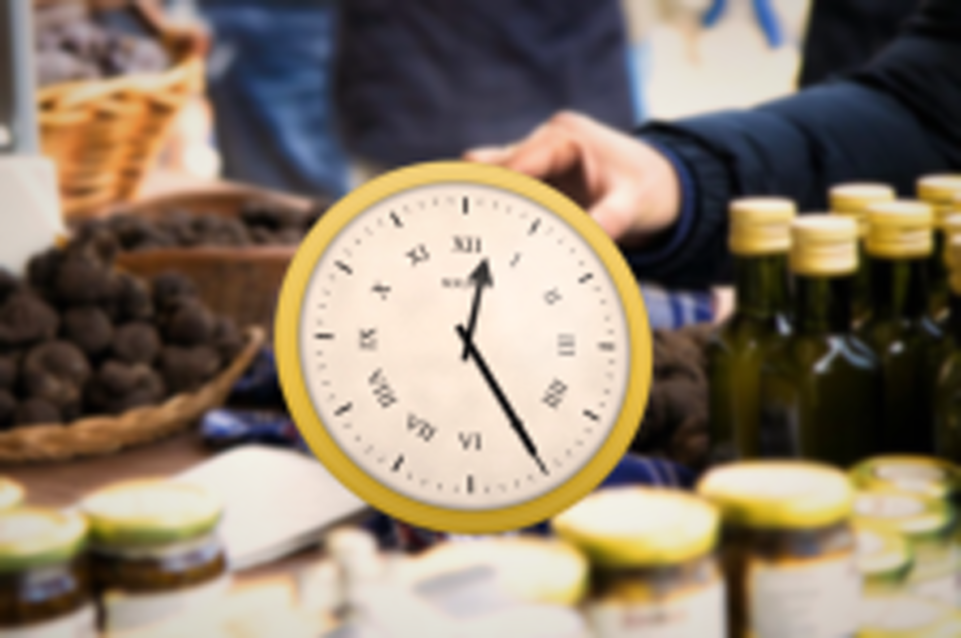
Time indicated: 12:25
